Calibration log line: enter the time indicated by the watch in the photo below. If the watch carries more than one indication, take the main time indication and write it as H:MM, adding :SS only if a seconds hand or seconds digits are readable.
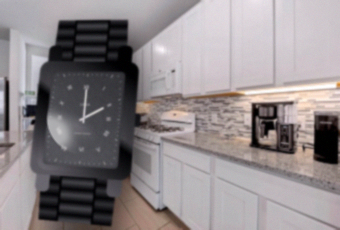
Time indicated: 2:00
